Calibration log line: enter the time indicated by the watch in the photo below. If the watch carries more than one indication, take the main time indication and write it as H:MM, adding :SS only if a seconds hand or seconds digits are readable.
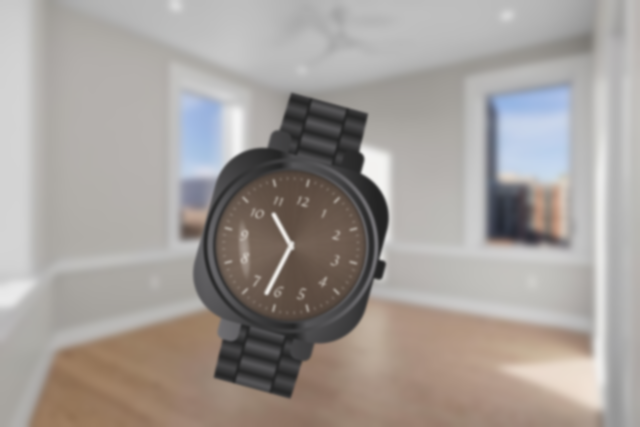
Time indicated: 10:32
